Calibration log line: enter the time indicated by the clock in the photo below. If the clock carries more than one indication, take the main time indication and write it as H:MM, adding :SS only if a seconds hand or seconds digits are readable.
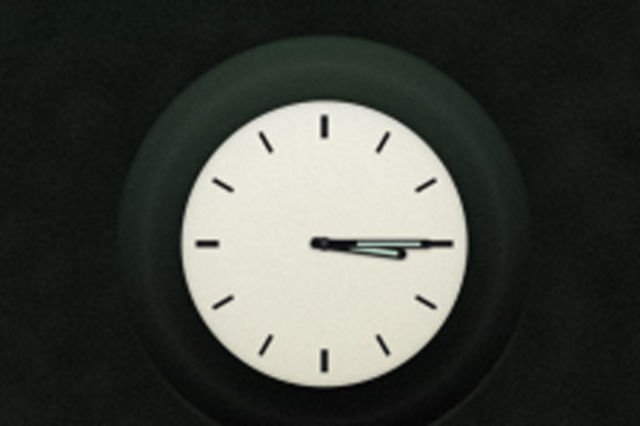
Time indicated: 3:15
